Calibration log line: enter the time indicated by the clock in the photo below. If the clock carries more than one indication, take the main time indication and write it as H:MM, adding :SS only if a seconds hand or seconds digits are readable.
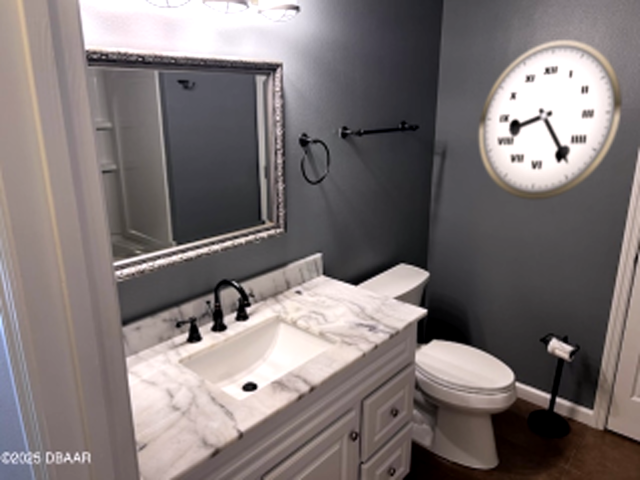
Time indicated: 8:24
